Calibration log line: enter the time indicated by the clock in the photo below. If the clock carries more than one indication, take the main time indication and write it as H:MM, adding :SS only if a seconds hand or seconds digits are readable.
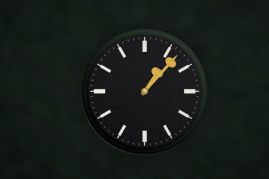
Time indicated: 1:07
